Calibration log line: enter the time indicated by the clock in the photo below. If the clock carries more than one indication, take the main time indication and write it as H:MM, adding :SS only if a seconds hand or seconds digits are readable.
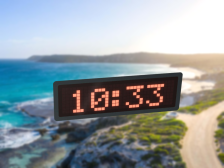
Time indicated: 10:33
